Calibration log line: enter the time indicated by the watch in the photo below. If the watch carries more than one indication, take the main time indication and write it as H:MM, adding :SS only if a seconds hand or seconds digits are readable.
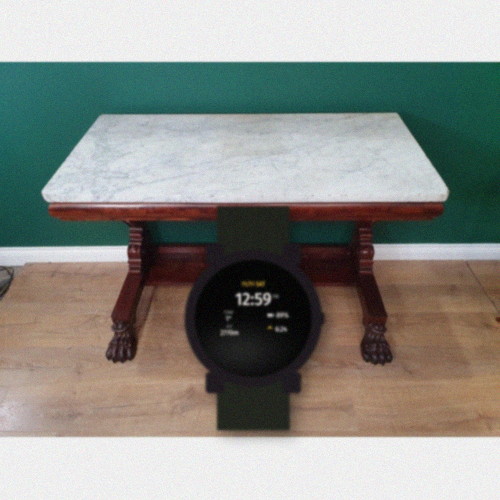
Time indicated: 12:59
